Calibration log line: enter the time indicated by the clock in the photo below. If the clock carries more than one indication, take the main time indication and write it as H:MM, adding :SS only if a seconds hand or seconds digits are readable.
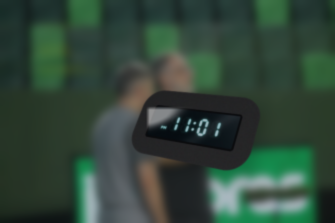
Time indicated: 11:01
